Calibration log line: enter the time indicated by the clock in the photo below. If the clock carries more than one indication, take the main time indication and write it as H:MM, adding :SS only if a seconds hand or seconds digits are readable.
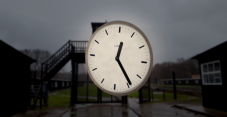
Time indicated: 12:24
